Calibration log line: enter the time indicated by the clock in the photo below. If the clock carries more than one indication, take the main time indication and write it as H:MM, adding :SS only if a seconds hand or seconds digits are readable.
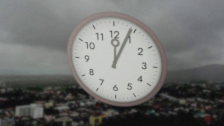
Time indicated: 12:04
